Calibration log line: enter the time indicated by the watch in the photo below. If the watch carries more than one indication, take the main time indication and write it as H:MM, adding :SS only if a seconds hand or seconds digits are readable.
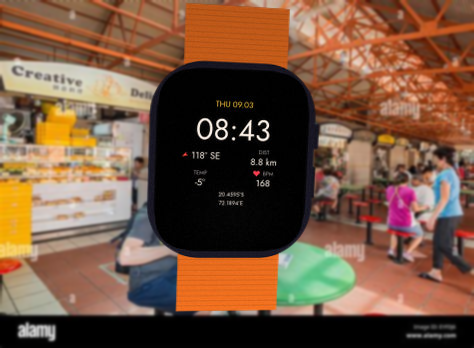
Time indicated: 8:43
